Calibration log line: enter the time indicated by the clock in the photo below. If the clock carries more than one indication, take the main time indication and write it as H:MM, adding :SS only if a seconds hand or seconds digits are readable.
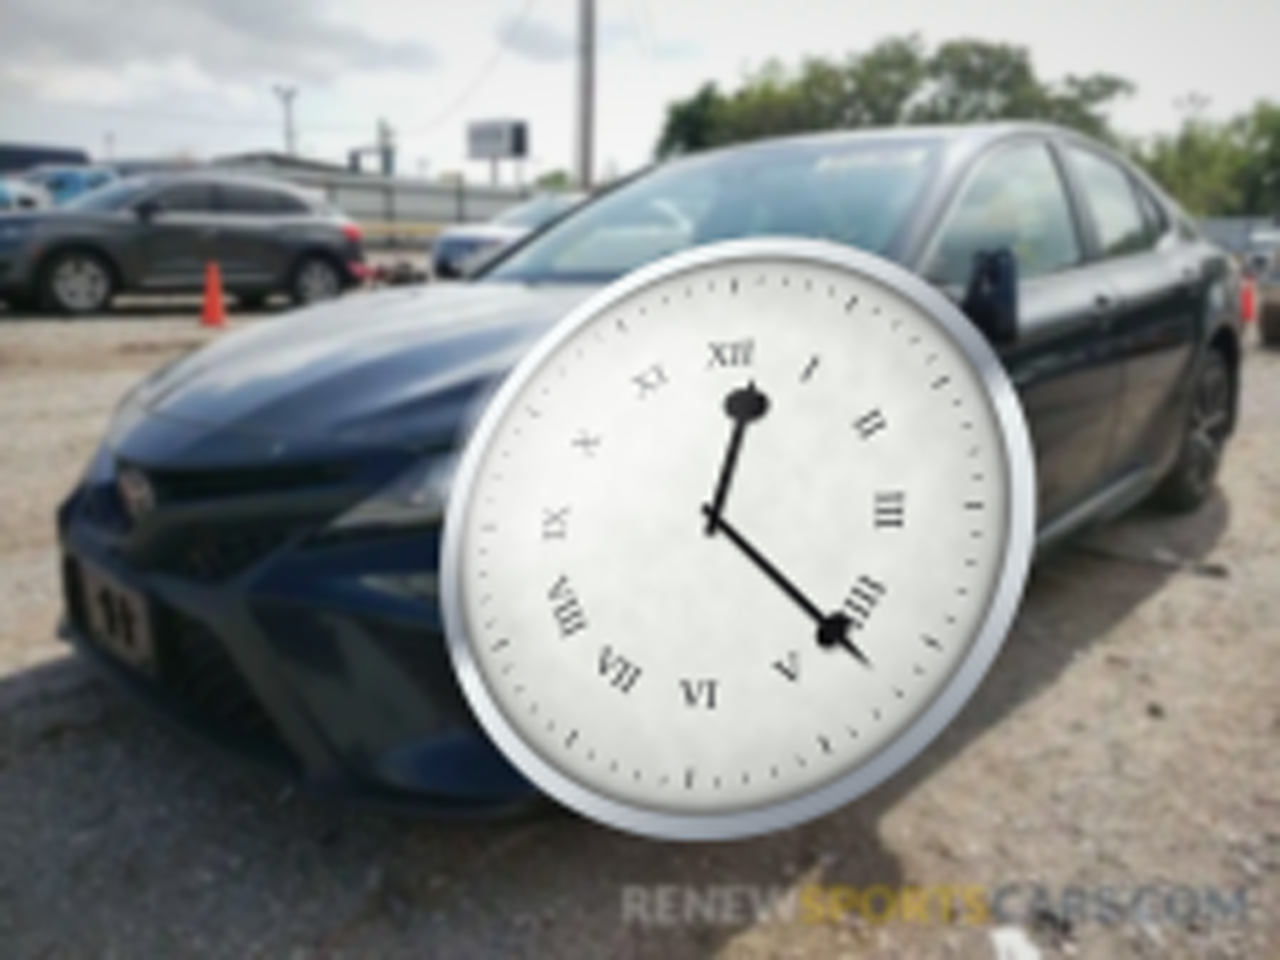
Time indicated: 12:22
